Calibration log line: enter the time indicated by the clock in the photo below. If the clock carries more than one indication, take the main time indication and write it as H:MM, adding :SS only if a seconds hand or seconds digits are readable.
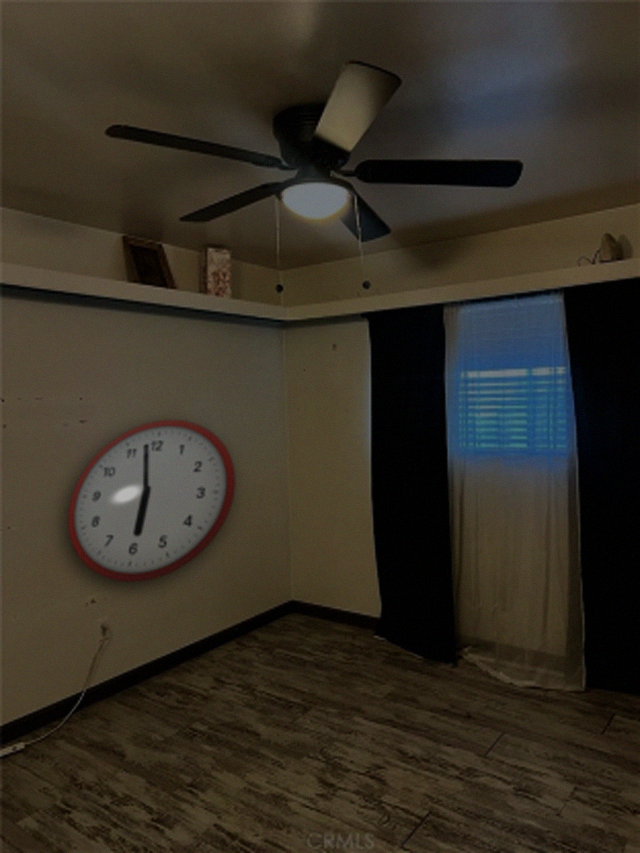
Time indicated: 5:58
